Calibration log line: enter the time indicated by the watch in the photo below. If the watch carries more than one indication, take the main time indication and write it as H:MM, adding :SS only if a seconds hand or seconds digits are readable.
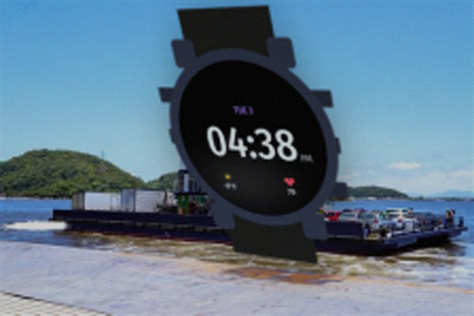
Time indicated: 4:38
